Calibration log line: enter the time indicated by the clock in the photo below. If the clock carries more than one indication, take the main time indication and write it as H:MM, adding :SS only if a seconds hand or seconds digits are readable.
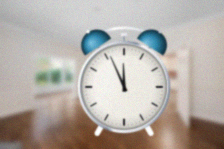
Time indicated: 11:56
